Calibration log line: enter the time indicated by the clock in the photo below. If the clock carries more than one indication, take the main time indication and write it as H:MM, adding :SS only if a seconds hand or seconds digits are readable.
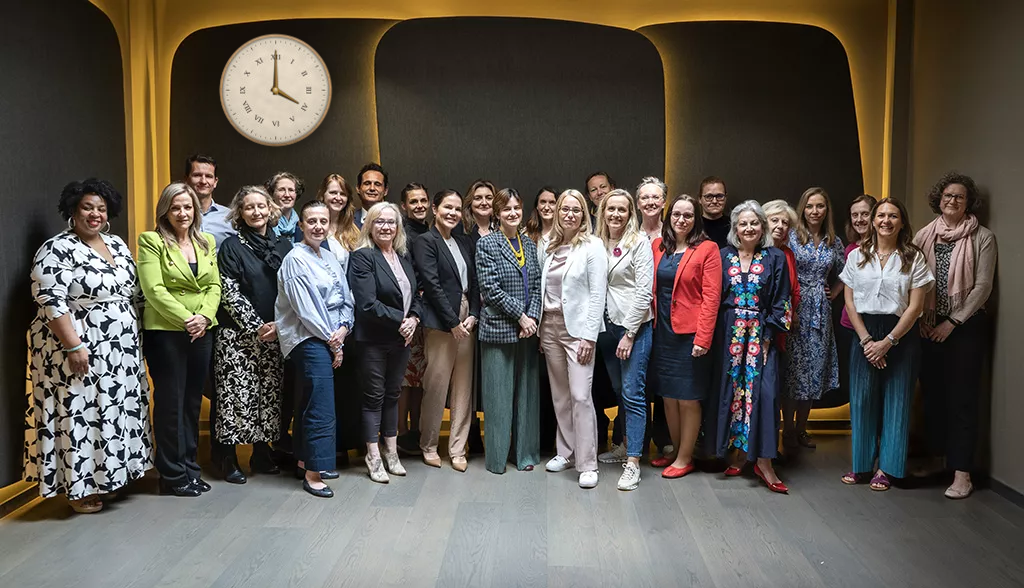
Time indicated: 4:00
